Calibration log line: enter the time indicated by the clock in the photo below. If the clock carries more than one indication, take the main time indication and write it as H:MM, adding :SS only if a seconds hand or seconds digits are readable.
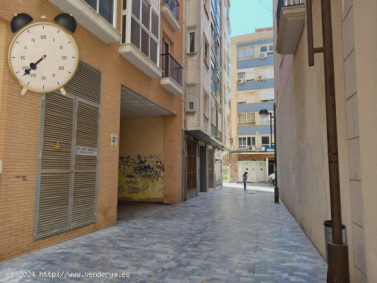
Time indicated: 7:38
